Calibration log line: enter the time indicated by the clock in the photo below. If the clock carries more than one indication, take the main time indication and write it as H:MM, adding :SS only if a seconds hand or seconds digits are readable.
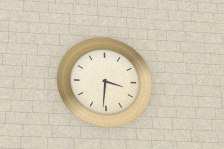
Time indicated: 3:31
